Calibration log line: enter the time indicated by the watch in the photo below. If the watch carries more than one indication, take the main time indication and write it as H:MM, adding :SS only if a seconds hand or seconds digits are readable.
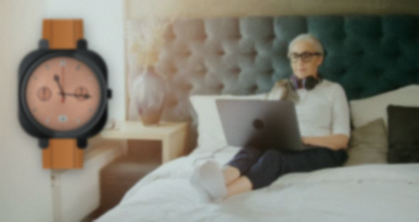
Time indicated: 11:16
